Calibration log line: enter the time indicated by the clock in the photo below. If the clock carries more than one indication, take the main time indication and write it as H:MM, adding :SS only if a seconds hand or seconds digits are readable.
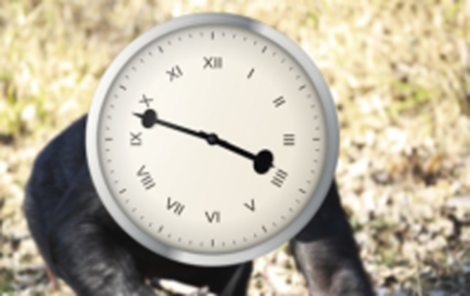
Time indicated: 3:48
